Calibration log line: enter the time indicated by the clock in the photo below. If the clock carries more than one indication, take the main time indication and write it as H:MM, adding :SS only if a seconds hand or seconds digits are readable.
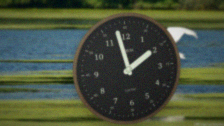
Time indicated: 1:58
